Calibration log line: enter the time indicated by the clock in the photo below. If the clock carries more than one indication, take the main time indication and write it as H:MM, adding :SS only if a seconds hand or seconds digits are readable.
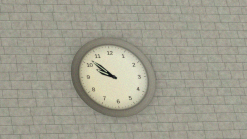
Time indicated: 9:52
